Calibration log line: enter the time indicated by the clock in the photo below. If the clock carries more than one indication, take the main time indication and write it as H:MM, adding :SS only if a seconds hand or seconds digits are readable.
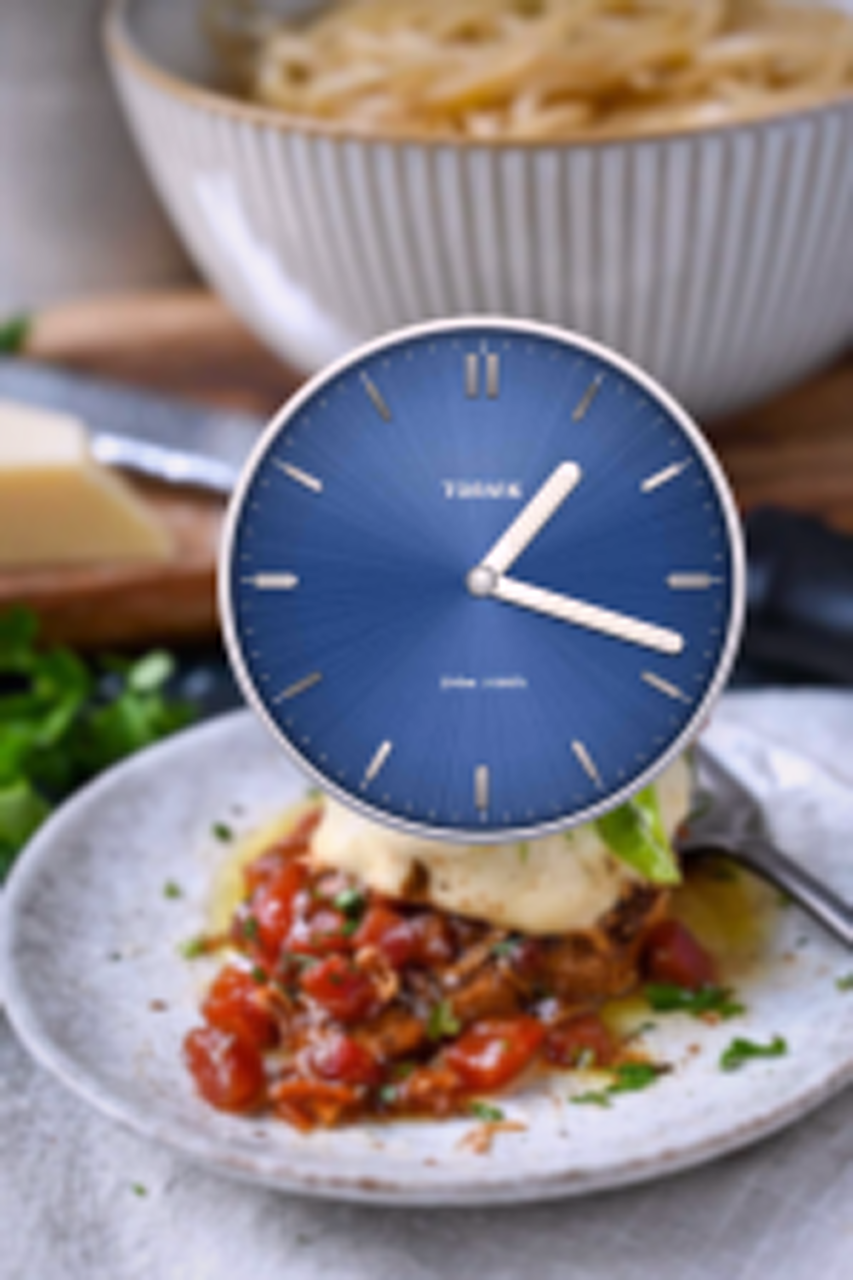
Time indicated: 1:18
